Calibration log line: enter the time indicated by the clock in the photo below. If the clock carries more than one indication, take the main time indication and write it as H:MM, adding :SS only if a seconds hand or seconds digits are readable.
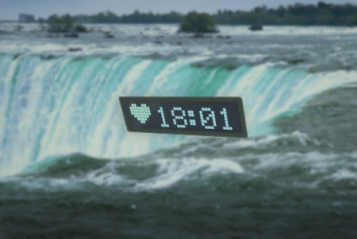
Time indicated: 18:01
